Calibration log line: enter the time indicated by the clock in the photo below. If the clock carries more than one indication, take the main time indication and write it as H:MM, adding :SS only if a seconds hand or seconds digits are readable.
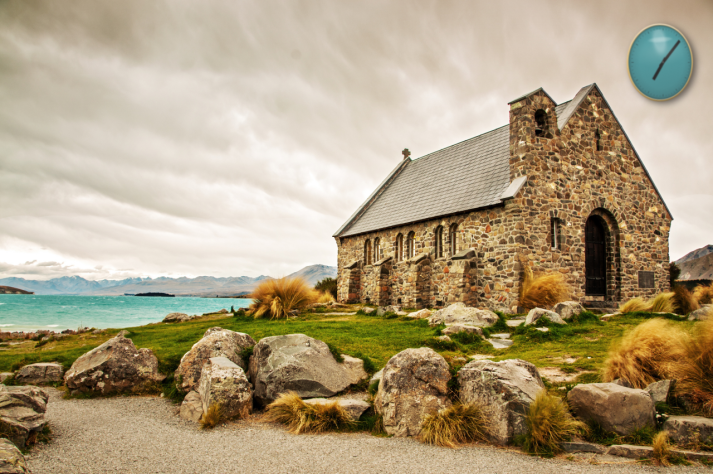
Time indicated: 7:07
